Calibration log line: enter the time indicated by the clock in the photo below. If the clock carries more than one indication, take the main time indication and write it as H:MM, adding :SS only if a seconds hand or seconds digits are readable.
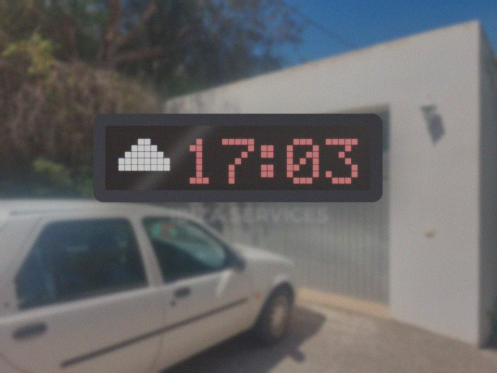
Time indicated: 17:03
